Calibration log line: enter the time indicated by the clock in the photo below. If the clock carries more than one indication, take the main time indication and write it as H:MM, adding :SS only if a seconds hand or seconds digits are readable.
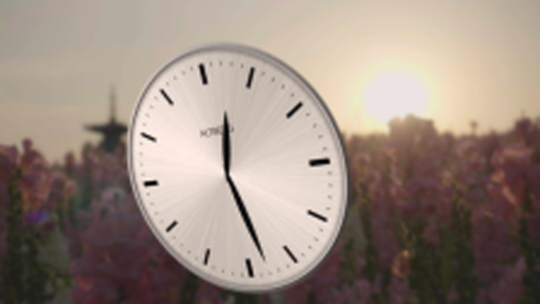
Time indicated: 12:28
